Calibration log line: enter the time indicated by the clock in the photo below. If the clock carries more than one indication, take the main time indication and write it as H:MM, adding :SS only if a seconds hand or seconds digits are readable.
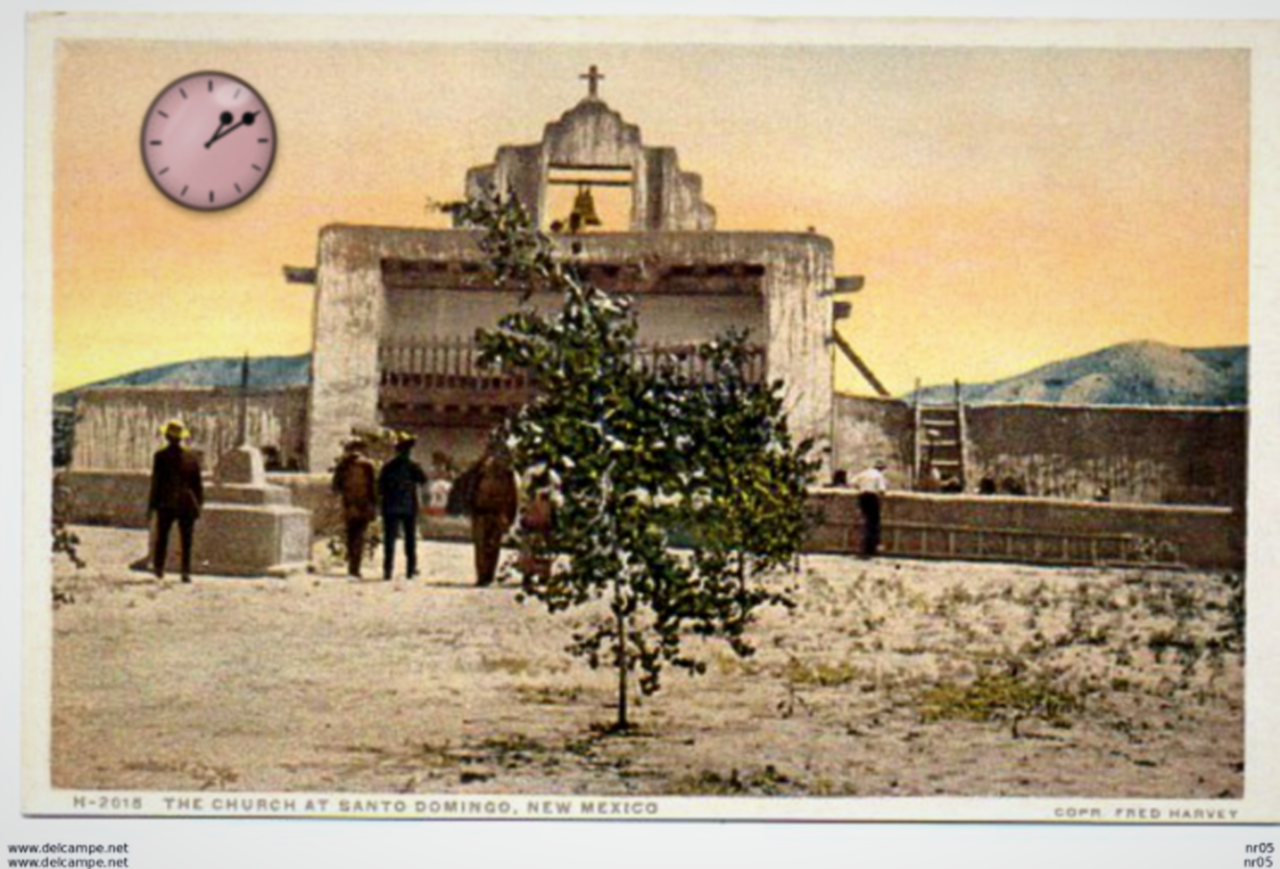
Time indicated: 1:10
